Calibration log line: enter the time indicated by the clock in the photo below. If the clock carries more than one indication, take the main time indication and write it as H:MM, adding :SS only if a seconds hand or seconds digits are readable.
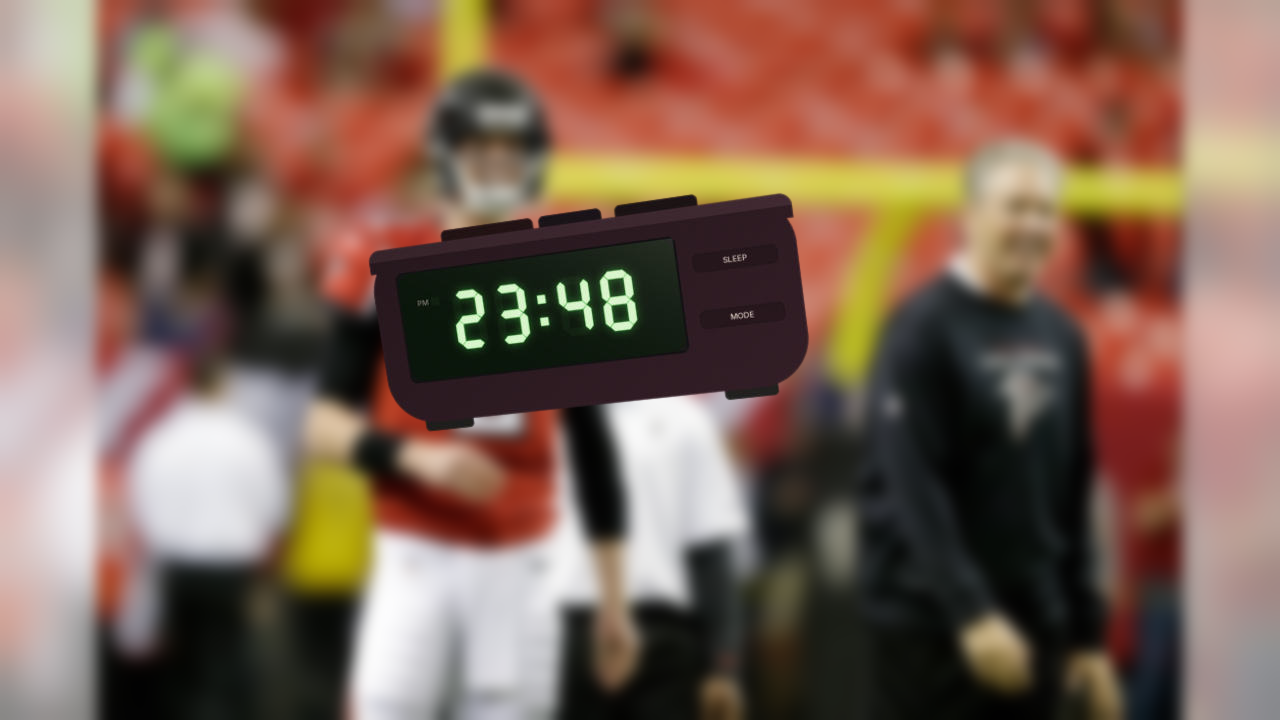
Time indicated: 23:48
